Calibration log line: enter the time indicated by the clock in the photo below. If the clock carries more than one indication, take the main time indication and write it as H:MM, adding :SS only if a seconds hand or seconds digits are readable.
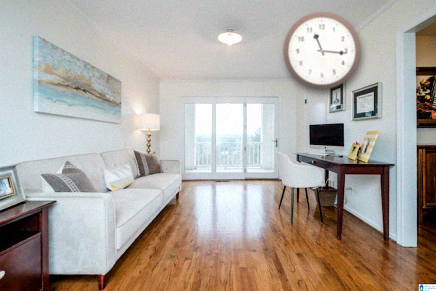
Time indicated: 11:16
